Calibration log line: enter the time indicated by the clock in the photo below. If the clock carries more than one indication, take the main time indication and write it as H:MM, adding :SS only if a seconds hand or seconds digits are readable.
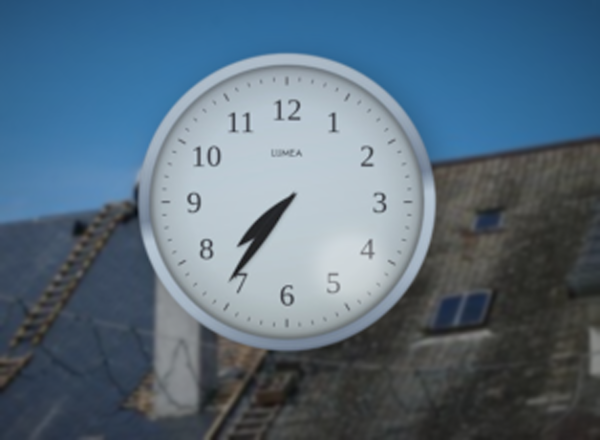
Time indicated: 7:36
